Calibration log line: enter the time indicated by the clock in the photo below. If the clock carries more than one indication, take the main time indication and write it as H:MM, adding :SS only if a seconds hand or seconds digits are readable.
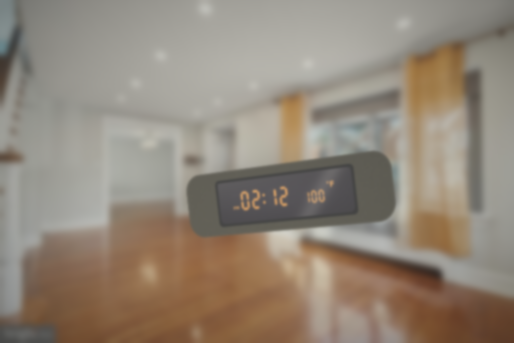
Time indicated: 2:12
